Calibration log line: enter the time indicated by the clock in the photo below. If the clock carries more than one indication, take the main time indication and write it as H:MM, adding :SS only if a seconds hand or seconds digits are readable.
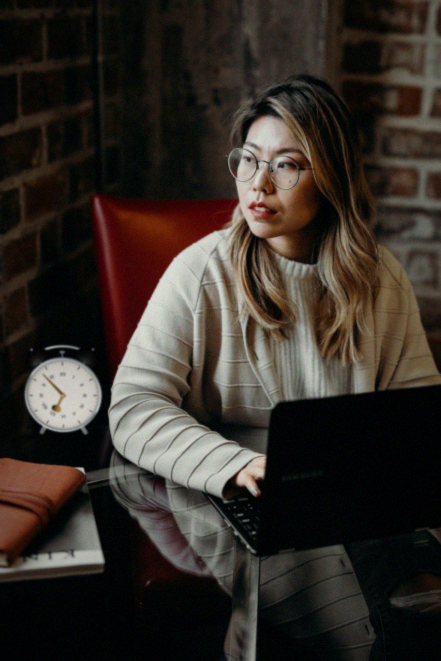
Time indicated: 6:53
